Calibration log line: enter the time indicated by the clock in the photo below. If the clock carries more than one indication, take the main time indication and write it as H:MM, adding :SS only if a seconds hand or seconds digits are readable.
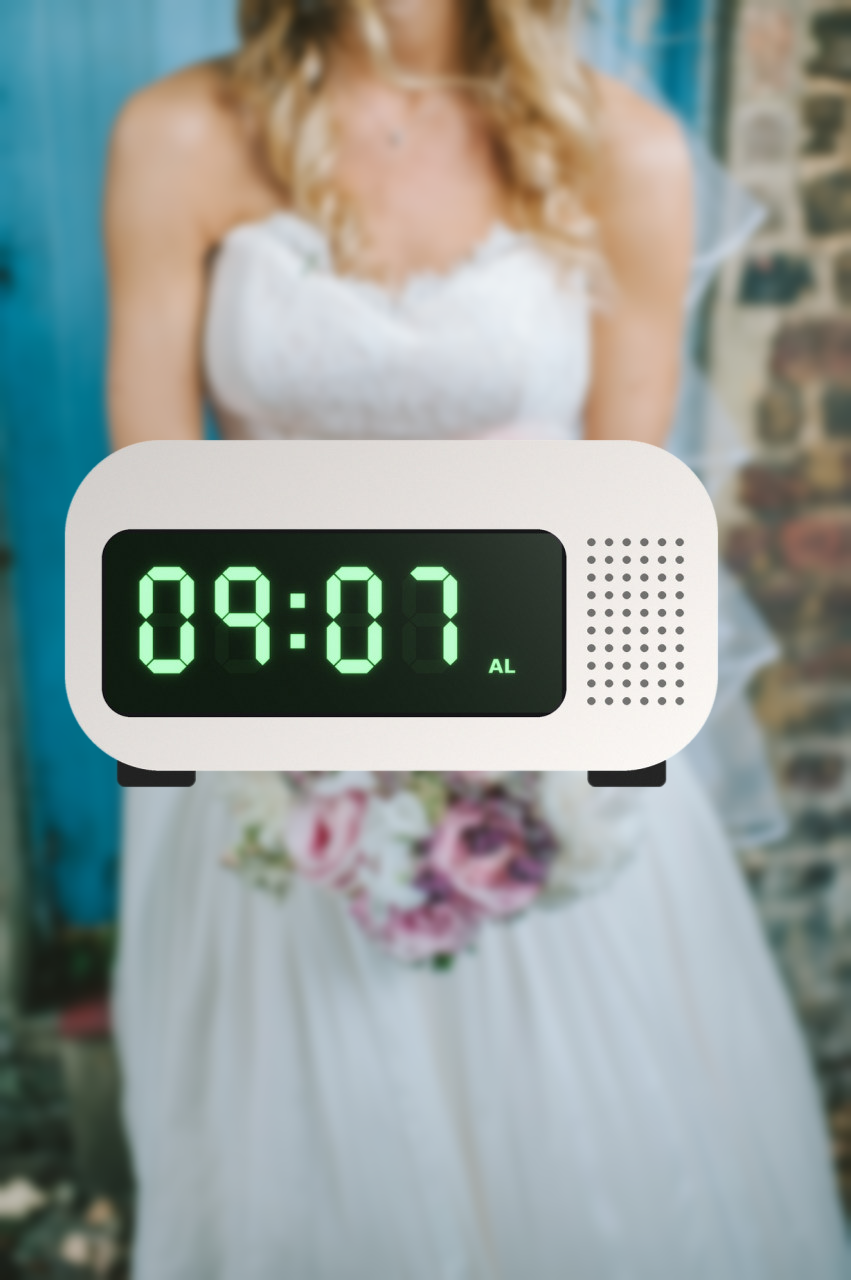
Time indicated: 9:07
